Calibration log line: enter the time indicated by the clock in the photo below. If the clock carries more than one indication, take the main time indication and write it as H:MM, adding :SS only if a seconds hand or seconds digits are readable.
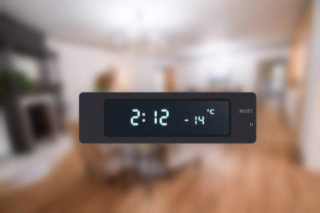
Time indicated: 2:12
